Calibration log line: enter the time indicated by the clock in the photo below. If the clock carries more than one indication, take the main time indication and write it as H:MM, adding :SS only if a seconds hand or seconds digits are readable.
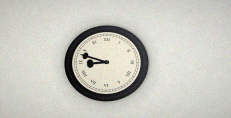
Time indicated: 8:48
